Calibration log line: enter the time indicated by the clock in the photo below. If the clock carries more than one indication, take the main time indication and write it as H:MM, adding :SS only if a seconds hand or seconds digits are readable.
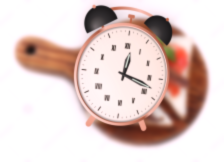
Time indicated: 12:18
